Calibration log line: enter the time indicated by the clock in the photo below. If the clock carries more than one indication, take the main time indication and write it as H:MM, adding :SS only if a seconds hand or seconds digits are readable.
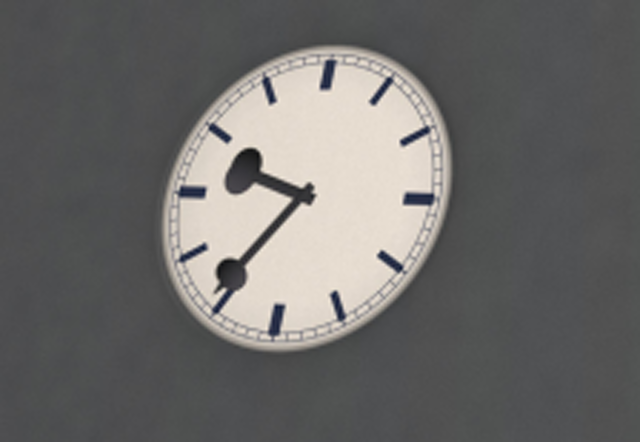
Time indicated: 9:36
